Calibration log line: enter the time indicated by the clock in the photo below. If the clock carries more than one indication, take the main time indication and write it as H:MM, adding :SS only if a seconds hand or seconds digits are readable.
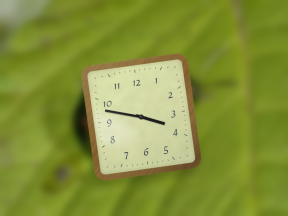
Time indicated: 3:48
